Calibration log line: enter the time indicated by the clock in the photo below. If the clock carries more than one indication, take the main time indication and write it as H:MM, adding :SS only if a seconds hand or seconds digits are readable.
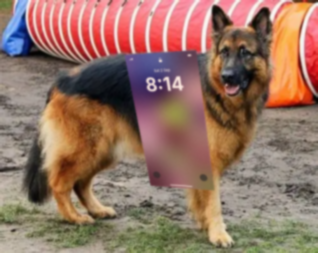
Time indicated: 8:14
